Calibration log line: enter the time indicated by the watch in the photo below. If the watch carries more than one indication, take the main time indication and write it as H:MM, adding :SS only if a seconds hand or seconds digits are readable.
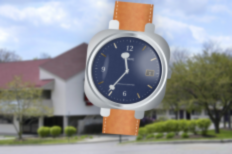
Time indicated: 11:36
